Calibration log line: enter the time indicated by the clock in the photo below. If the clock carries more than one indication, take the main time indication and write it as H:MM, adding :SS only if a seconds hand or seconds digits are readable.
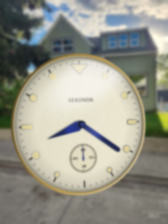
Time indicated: 8:21
